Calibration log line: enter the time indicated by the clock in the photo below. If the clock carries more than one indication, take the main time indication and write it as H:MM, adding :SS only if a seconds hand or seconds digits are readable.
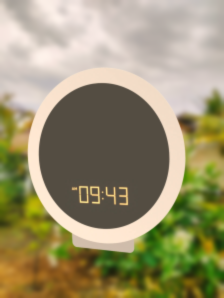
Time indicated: 9:43
